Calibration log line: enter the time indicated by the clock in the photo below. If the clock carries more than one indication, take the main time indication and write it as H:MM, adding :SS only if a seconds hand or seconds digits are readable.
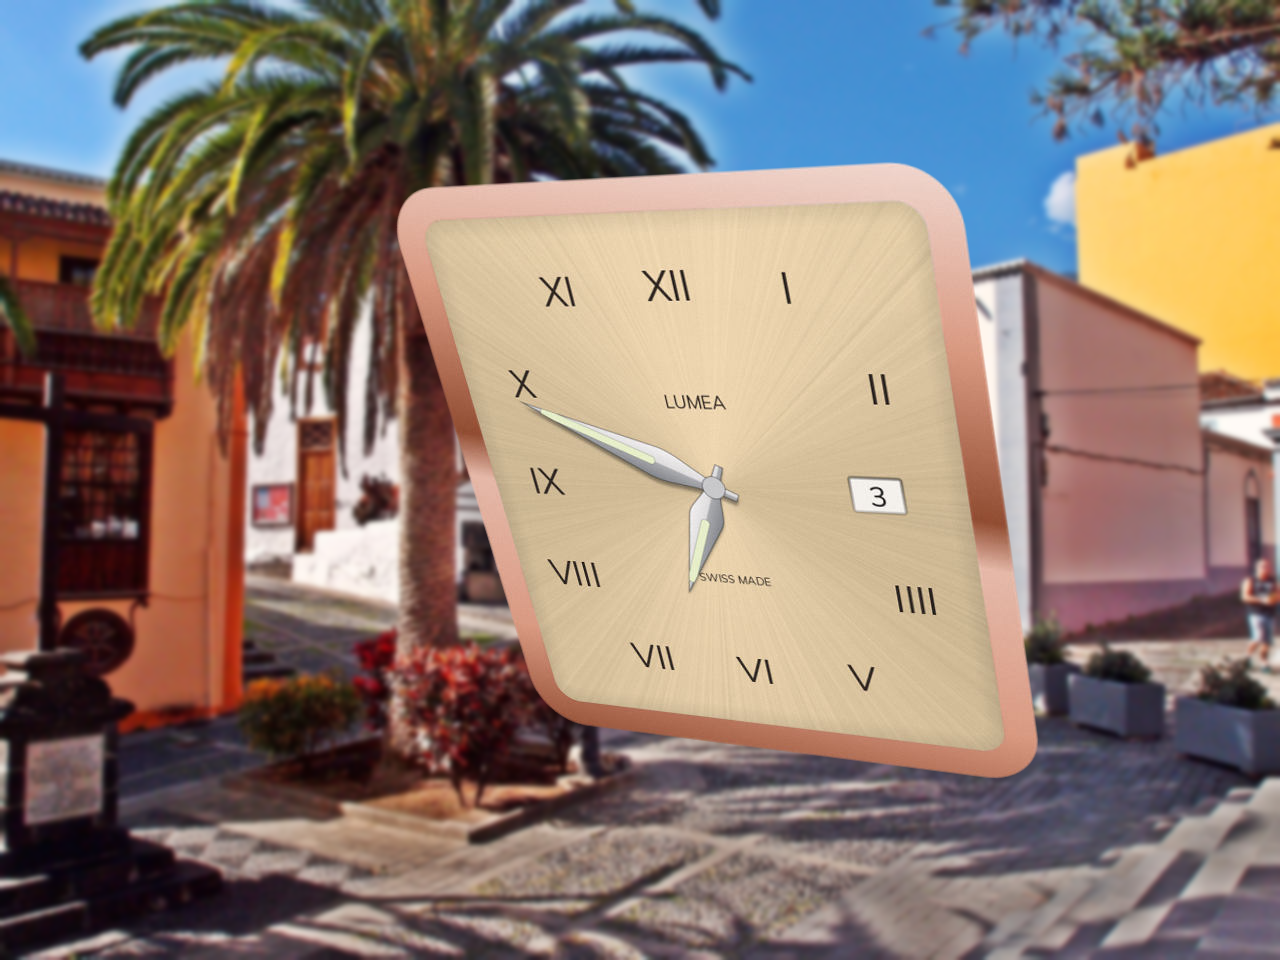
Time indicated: 6:49
